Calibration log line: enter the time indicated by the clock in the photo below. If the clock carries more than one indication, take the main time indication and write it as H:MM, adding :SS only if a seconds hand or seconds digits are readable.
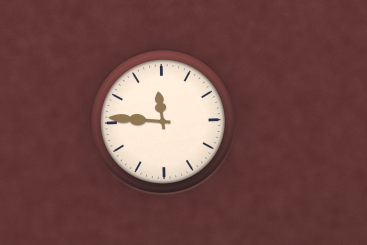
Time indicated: 11:46
